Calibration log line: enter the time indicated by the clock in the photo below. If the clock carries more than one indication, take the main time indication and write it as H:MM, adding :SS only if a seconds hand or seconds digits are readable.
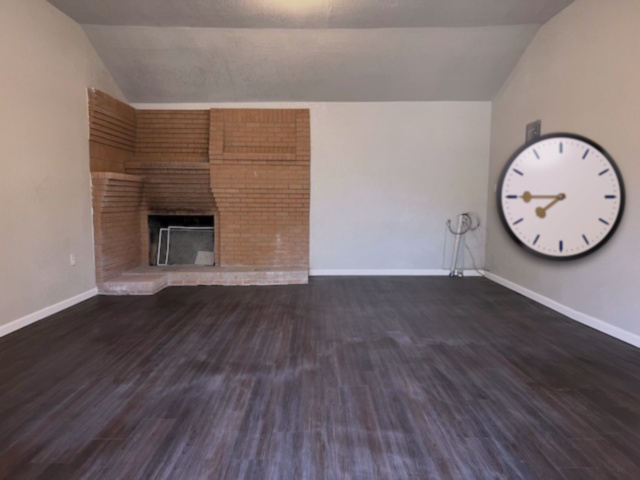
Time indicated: 7:45
